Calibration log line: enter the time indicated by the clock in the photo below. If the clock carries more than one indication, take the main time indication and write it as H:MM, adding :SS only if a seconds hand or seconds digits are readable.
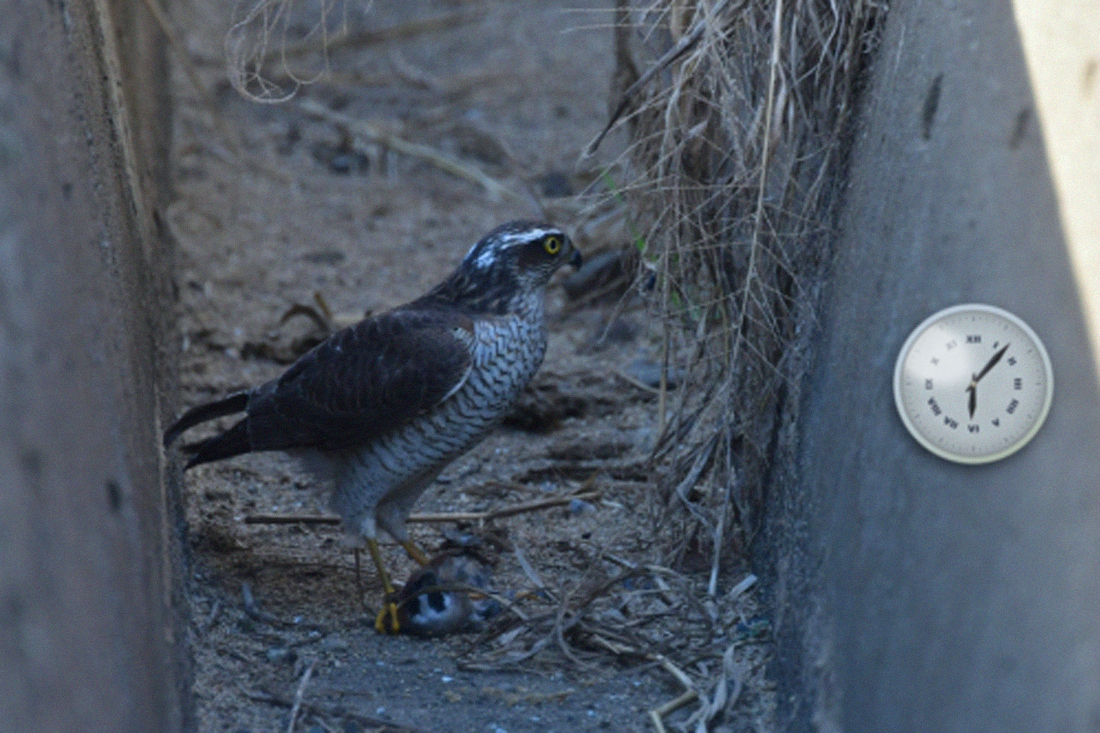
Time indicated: 6:07
